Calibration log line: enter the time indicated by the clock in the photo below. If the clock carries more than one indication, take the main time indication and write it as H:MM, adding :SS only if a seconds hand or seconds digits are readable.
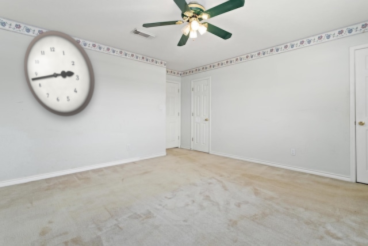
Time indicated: 2:43
